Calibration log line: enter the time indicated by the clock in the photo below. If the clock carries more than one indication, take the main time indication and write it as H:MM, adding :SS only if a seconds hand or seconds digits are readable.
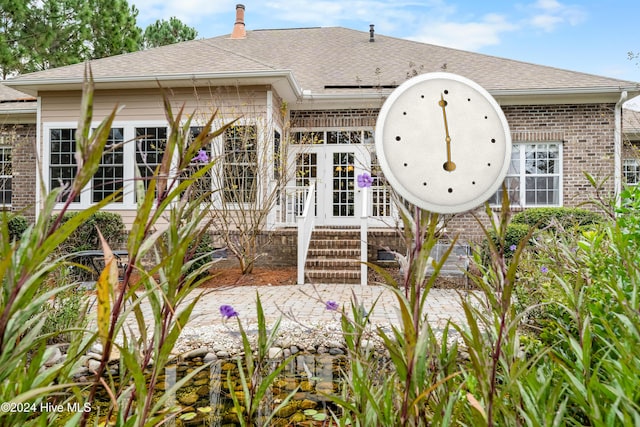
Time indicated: 5:59
